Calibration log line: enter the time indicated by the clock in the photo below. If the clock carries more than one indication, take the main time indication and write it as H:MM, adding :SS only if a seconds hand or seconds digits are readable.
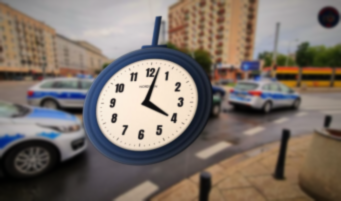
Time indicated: 4:02
